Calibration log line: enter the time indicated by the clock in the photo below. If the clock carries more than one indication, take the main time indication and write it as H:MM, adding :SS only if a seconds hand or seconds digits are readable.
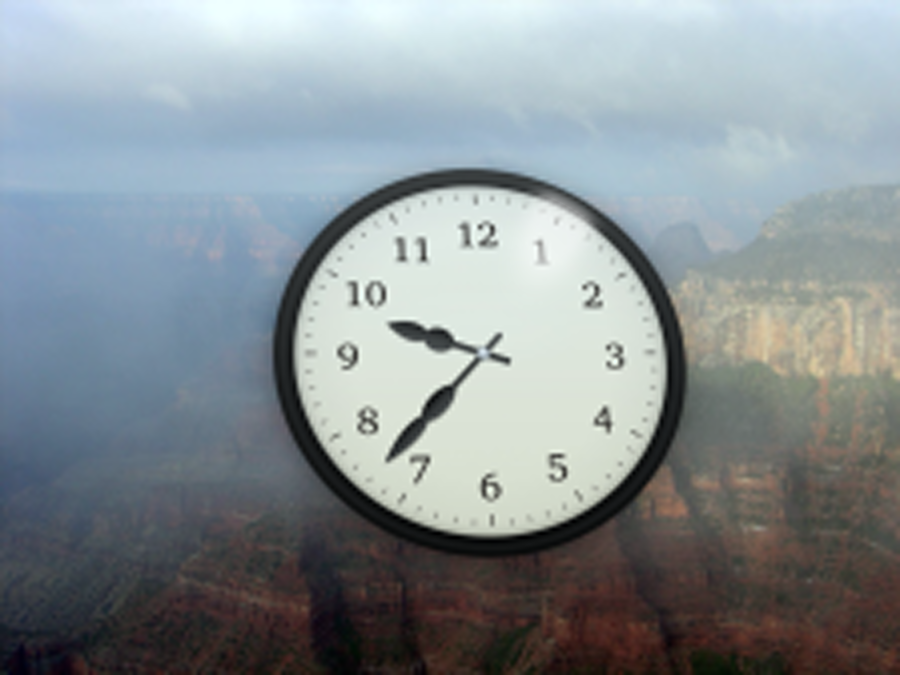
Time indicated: 9:37
